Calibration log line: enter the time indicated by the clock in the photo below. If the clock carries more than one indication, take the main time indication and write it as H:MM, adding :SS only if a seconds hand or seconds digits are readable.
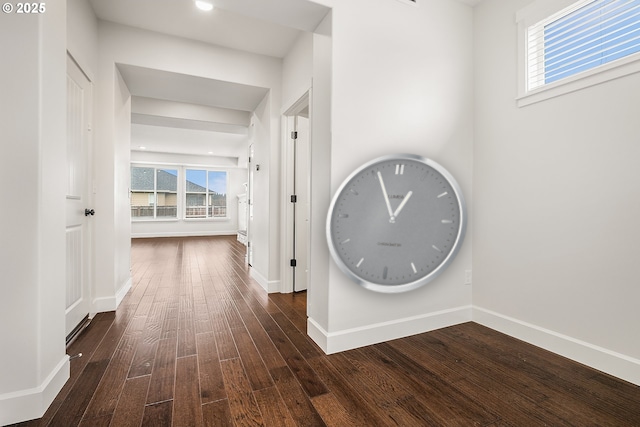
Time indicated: 12:56
